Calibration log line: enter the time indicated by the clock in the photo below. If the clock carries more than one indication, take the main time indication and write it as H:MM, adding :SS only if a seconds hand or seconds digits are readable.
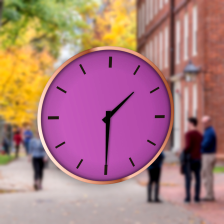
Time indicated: 1:30
